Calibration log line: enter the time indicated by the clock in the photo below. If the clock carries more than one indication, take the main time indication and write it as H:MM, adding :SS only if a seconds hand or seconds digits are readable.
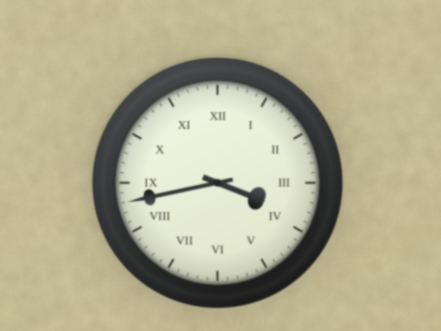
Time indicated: 3:43
